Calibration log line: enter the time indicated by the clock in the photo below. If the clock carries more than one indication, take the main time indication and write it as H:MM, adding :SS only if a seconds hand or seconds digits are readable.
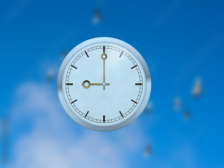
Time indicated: 9:00
